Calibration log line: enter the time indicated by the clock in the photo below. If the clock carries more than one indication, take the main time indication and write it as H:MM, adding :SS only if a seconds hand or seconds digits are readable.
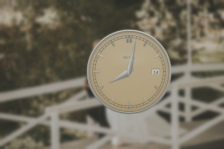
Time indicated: 8:02
